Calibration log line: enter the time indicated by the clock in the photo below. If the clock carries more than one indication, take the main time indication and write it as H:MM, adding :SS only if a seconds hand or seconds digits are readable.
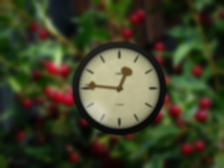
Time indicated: 12:46
